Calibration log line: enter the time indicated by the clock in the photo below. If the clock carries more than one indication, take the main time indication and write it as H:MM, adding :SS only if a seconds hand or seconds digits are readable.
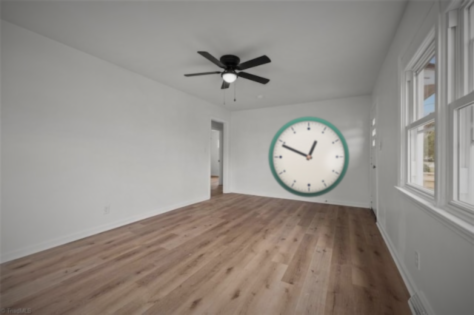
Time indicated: 12:49
